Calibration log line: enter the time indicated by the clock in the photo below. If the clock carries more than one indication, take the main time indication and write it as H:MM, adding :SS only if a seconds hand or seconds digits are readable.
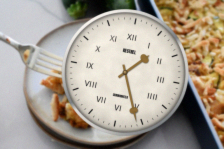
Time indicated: 1:26
